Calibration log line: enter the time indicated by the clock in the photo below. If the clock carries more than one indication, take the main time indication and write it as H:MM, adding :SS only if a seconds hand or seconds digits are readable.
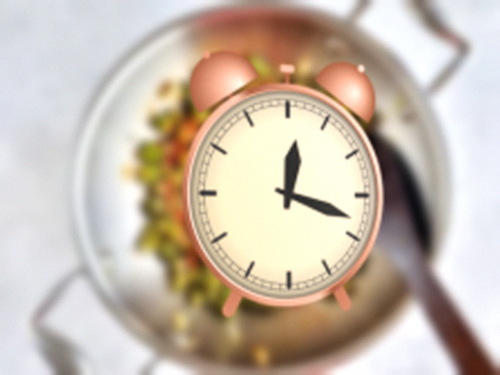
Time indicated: 12:18
